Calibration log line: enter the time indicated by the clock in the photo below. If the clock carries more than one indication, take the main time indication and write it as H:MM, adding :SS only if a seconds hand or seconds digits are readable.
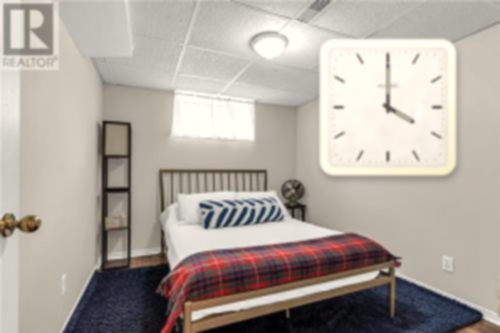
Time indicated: 4:00
